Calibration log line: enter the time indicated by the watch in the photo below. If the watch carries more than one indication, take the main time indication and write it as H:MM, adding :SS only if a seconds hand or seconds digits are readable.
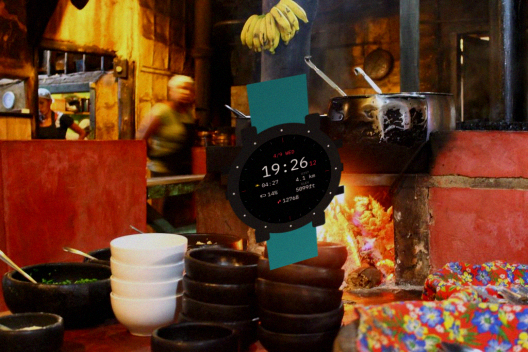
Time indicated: 19:26
